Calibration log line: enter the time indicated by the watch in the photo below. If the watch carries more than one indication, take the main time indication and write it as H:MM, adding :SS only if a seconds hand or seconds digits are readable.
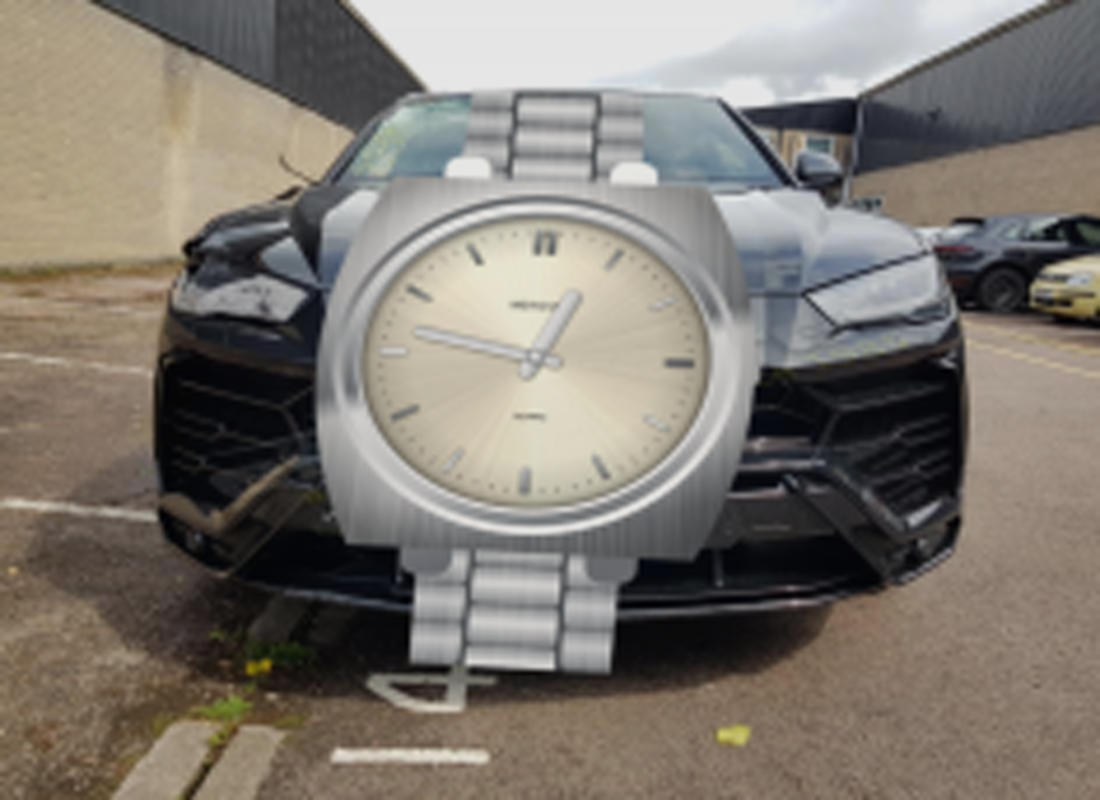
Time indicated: 12:47
